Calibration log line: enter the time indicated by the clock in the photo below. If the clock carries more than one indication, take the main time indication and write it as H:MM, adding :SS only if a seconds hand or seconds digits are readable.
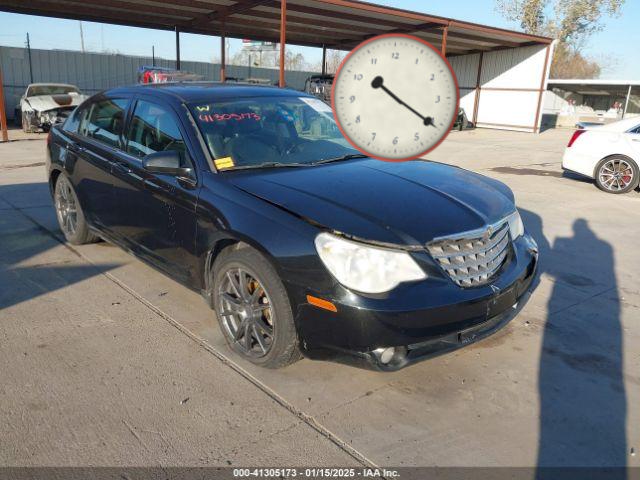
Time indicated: 10:21
